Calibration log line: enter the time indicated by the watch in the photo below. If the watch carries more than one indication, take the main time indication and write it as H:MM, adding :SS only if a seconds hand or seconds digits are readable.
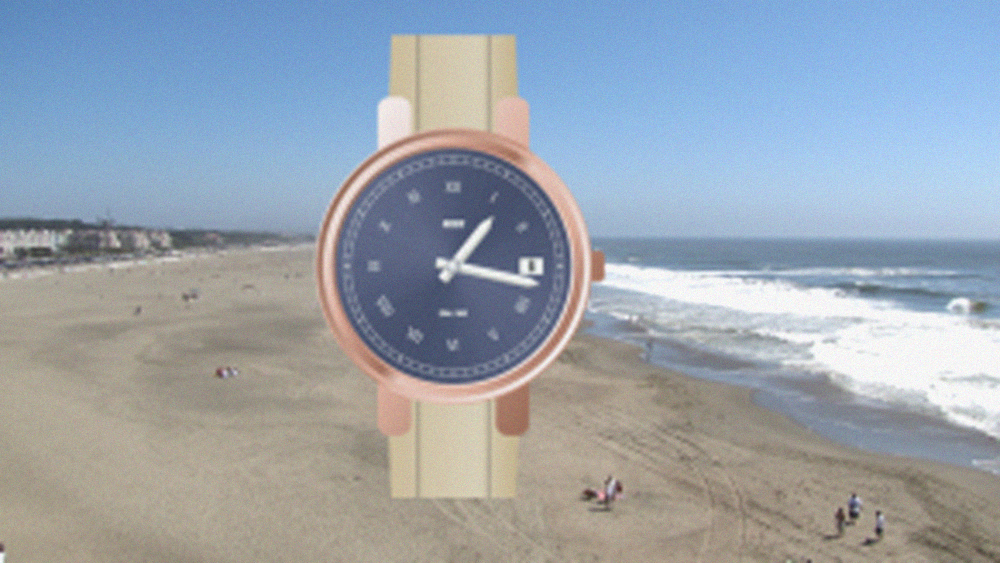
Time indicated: 1:17
